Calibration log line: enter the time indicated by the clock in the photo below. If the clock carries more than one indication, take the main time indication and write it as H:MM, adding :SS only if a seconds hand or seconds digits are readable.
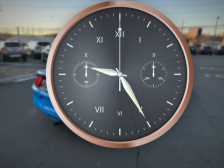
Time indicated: 9:25
